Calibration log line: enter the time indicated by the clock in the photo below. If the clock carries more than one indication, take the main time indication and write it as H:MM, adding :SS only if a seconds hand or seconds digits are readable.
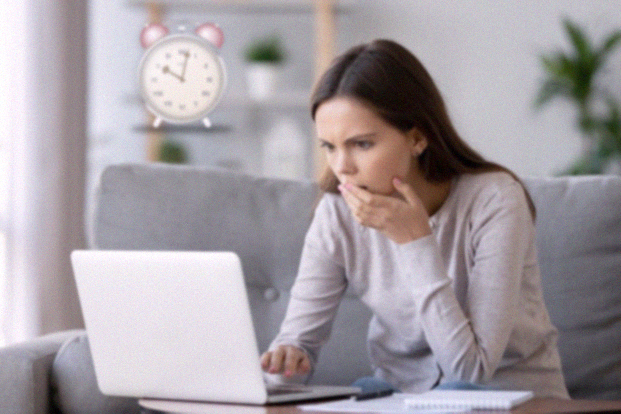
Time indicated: 10:02
